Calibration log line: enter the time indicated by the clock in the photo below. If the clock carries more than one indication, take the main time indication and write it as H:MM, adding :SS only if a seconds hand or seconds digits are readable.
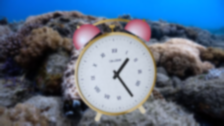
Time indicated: 1:25
